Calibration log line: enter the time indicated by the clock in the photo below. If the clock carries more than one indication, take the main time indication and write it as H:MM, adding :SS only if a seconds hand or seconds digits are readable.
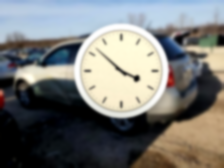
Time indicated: 3:52
